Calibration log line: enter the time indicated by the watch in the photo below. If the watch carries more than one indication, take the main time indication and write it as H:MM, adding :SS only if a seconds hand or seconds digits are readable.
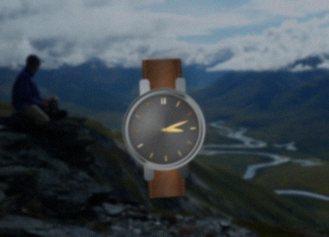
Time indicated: 3:12
